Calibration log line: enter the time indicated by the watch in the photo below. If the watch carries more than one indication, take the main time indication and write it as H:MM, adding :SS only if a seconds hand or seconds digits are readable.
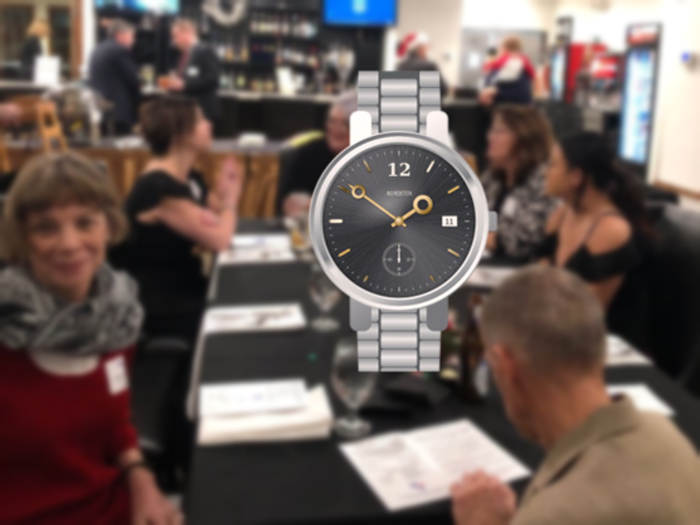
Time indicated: 1:51
